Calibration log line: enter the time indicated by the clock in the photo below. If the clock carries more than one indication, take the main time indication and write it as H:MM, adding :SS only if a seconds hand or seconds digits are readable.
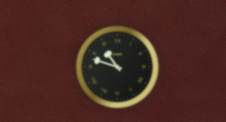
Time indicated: 10:48
